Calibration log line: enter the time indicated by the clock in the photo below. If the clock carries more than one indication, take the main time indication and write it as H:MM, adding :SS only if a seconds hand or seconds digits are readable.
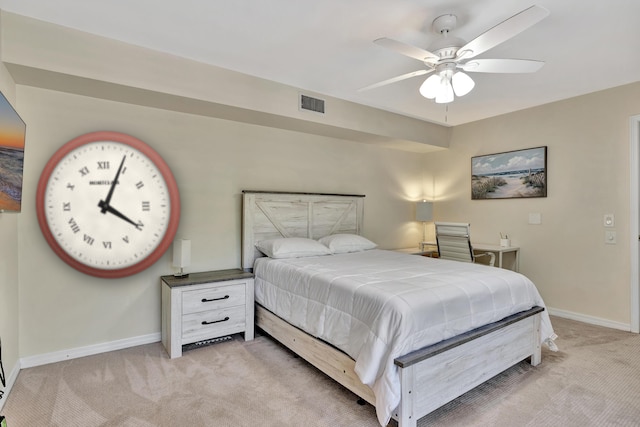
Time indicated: 4:04
